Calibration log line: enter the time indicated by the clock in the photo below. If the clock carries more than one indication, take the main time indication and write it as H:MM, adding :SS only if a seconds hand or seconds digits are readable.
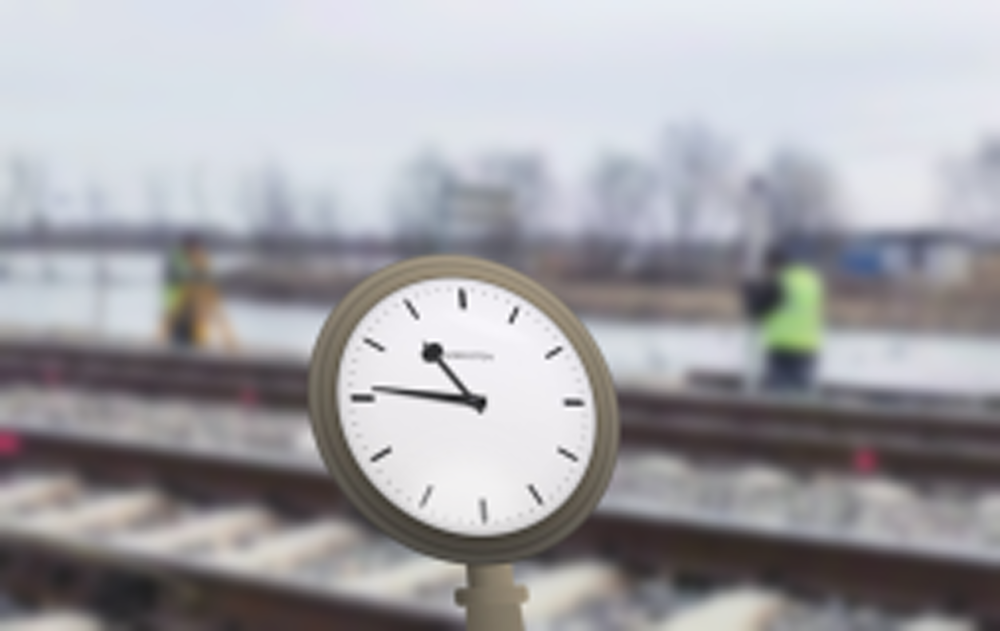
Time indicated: 10:46
